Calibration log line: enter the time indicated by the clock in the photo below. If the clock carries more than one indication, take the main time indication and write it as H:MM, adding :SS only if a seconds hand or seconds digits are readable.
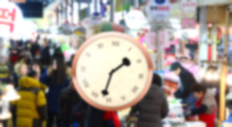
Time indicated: 1:32
